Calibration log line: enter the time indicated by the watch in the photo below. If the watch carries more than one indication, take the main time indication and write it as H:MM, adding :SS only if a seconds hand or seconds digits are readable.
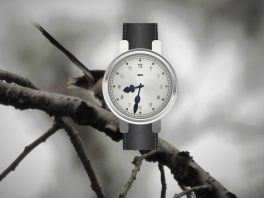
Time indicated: 8:32
